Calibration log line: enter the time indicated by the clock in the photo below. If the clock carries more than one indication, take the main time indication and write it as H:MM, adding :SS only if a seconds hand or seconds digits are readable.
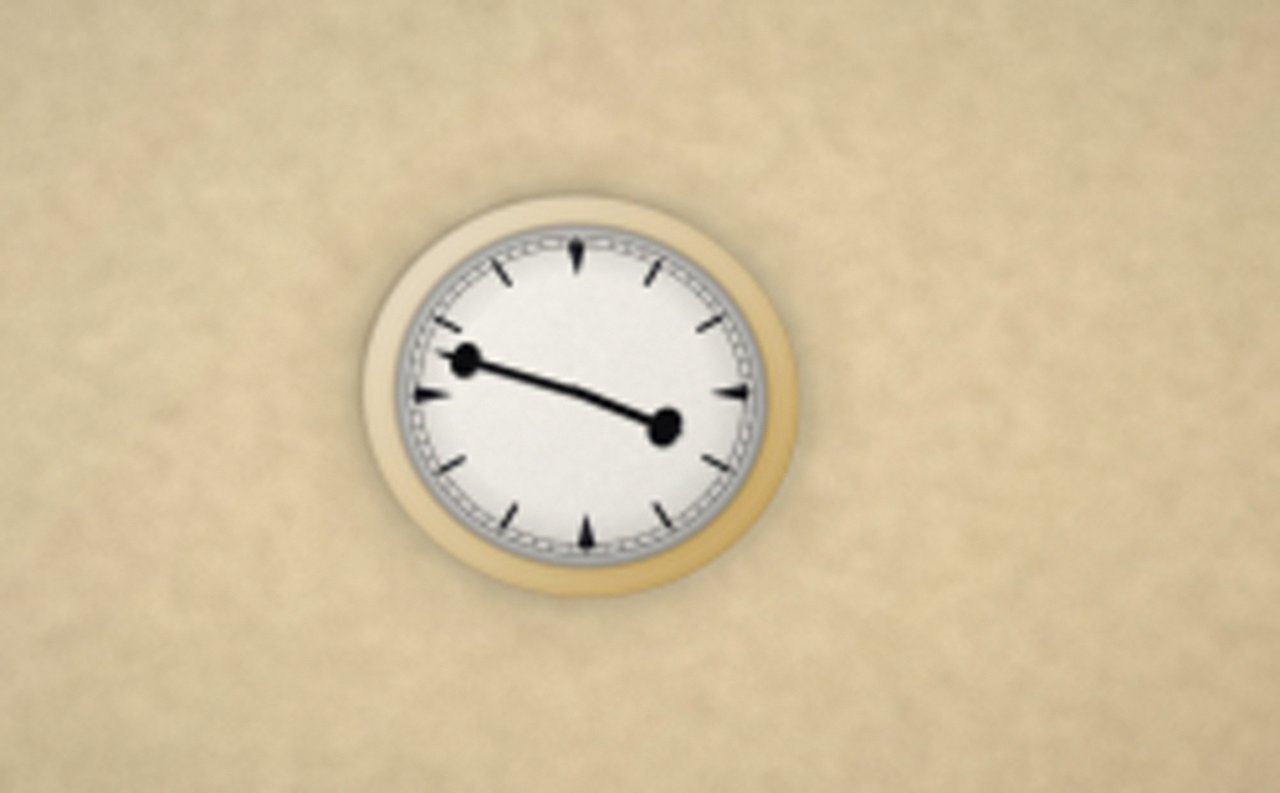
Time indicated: 3:48
